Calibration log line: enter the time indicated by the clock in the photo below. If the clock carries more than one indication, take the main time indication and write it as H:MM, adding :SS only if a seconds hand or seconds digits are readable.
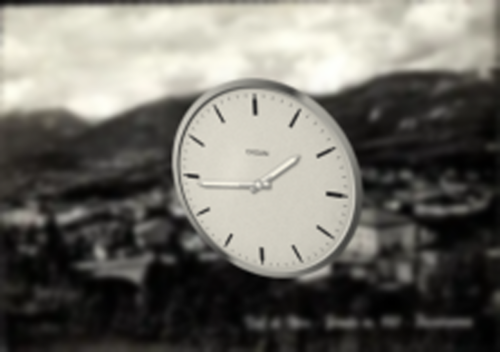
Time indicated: 1:44
